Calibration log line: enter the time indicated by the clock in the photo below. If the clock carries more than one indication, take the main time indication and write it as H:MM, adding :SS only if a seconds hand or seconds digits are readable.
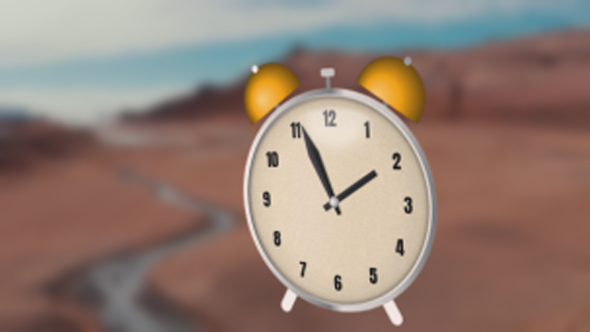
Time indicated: 1:56
